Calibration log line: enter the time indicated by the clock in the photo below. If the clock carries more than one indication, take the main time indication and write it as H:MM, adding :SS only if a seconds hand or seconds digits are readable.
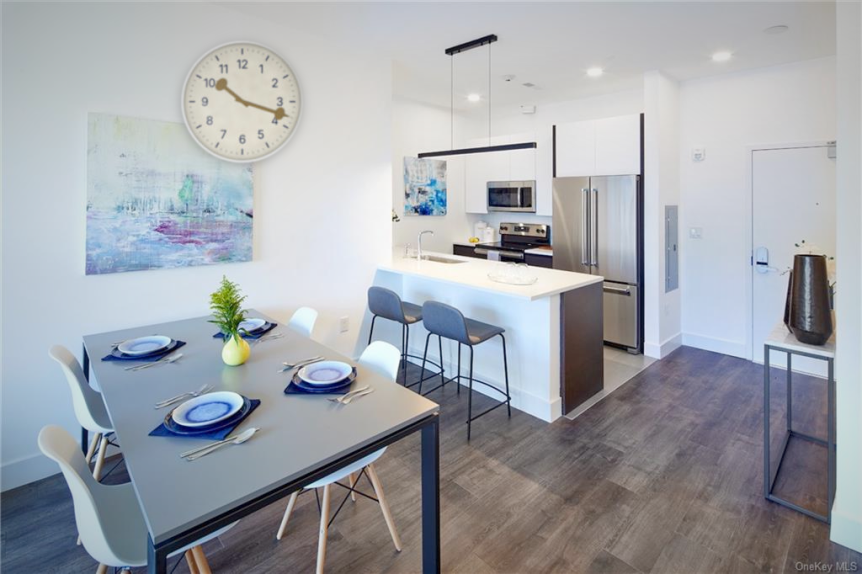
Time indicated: 10:18
